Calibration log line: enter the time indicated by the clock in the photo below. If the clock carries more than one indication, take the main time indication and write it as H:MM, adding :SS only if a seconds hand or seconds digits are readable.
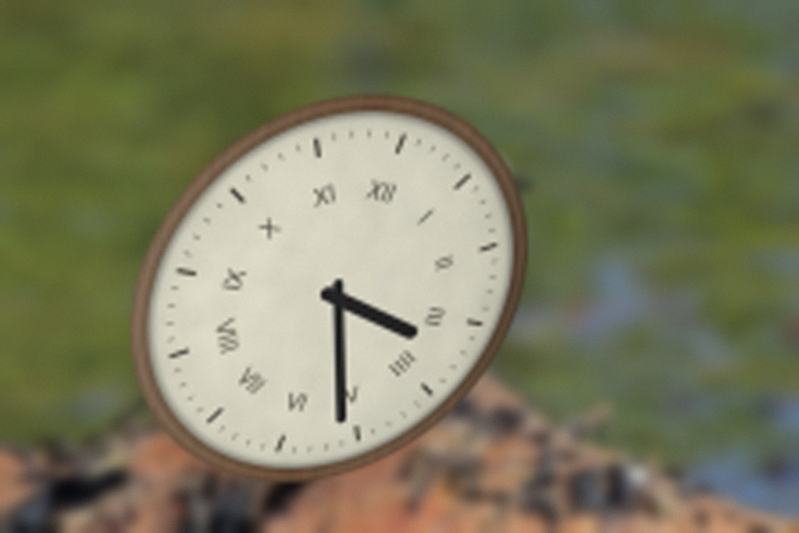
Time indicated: 3:26
